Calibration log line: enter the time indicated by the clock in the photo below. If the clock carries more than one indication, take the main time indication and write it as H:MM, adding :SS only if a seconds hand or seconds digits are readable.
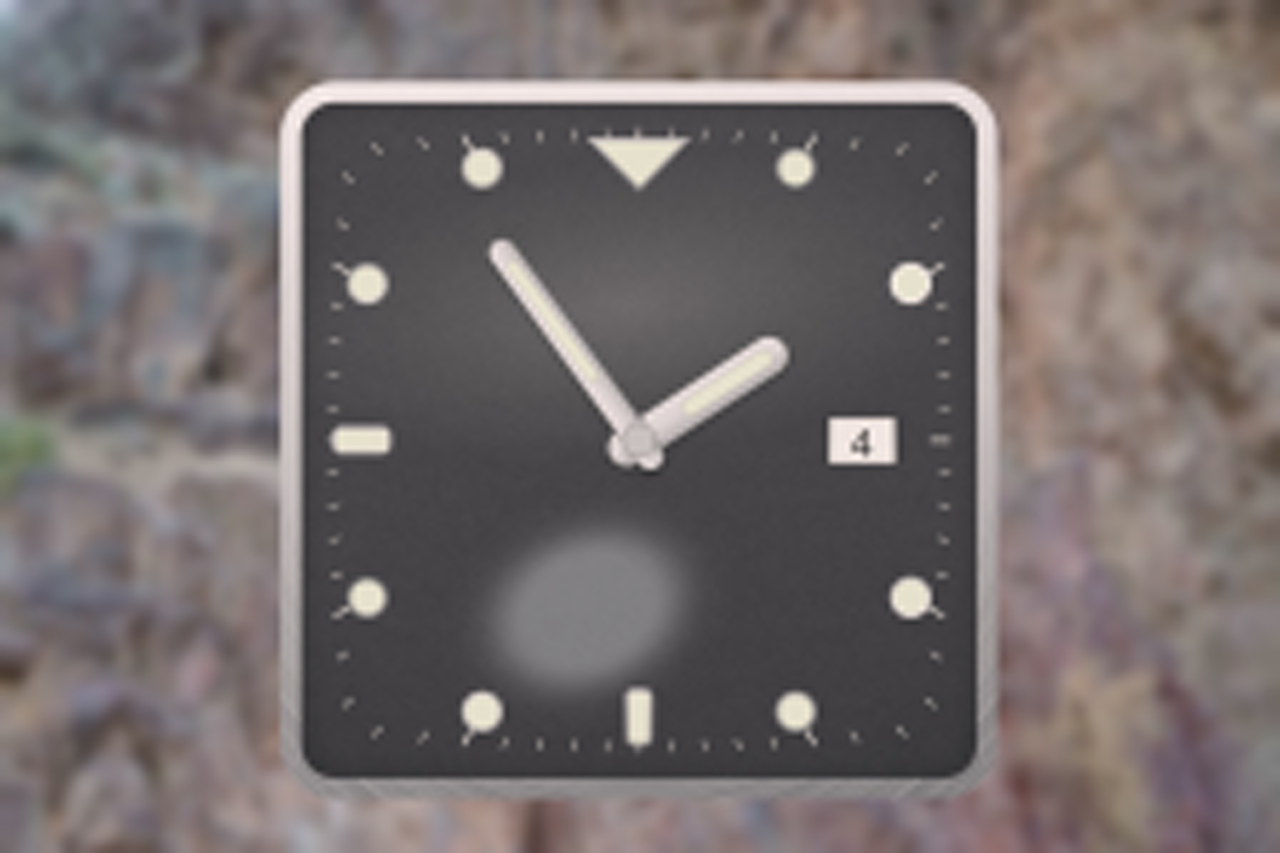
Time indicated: 1:54
